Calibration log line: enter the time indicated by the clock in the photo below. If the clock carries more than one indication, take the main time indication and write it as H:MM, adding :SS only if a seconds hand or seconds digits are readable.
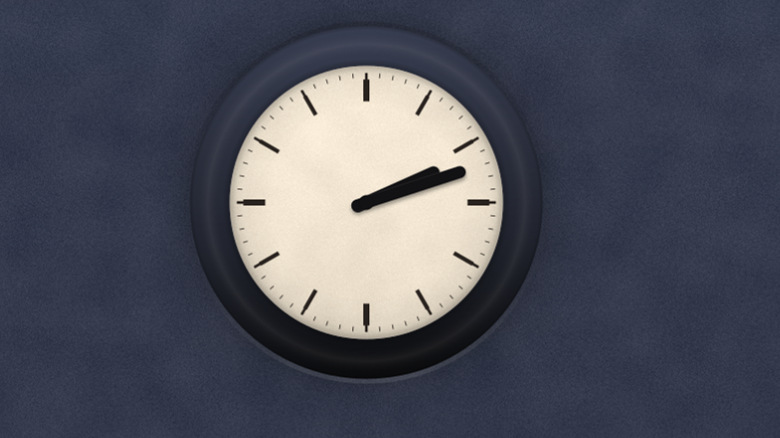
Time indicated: 2:12
